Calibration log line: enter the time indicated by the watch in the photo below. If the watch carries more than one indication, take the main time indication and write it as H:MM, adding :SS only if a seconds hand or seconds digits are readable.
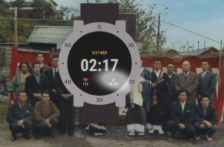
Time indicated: 2:17
